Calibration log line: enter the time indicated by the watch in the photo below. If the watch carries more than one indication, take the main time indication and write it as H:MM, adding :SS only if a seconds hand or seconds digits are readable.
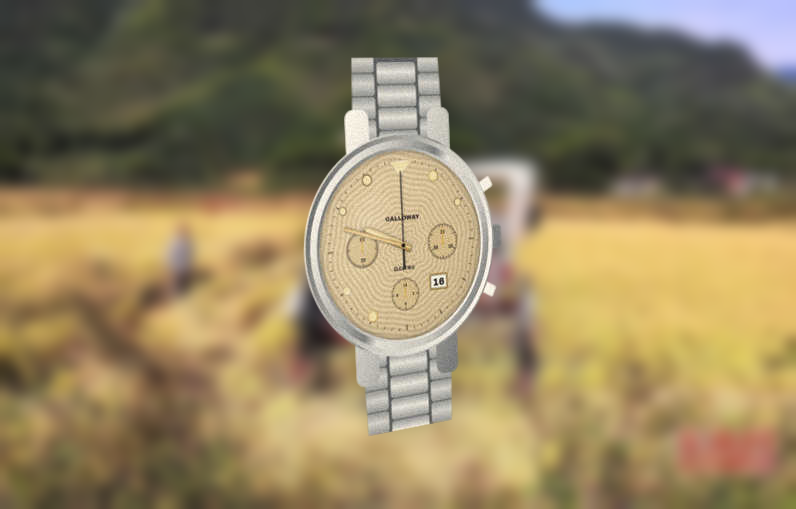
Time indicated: 9:48
